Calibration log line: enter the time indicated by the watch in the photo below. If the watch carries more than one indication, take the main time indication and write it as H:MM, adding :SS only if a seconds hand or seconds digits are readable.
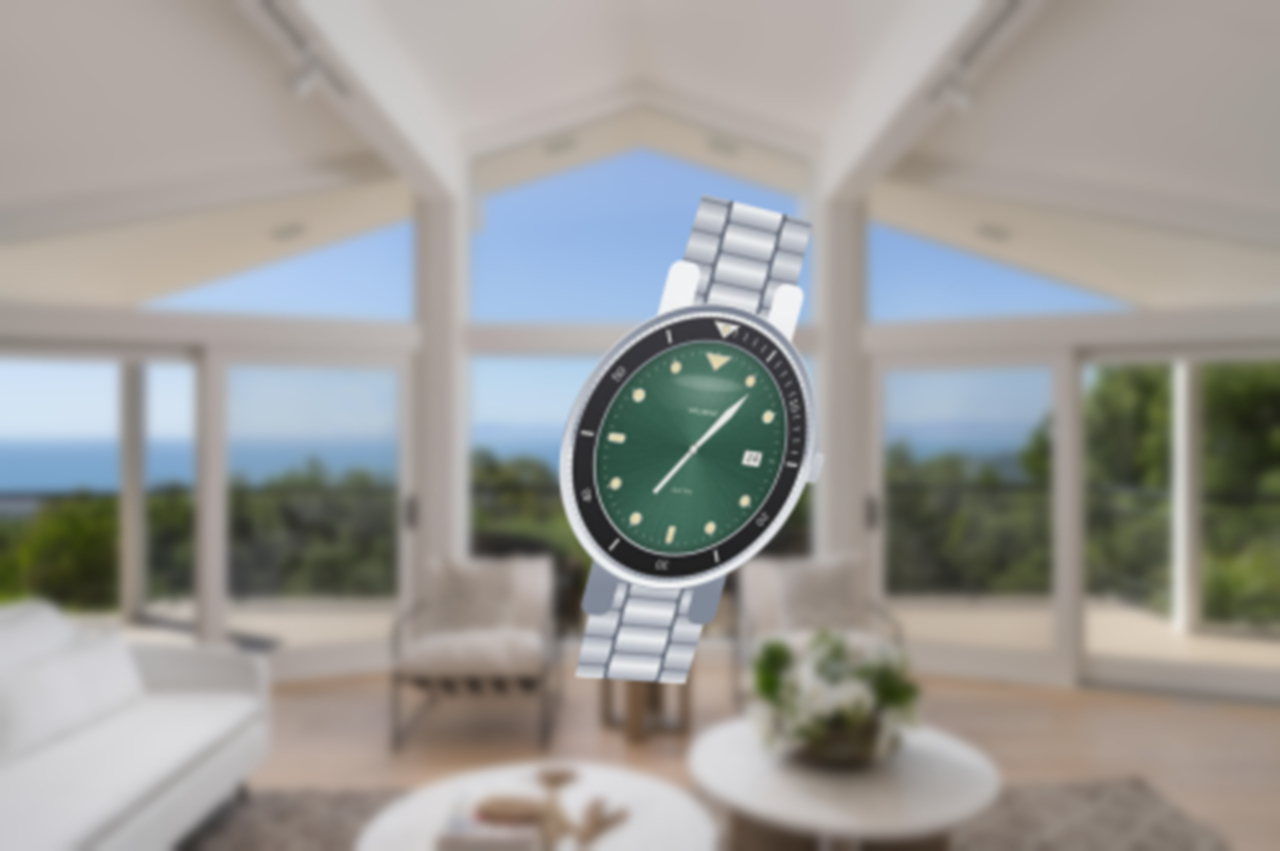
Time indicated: 7:06
